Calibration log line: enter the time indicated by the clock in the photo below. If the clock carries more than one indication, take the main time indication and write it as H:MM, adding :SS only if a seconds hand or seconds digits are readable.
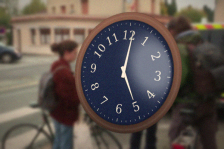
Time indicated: 5:01
